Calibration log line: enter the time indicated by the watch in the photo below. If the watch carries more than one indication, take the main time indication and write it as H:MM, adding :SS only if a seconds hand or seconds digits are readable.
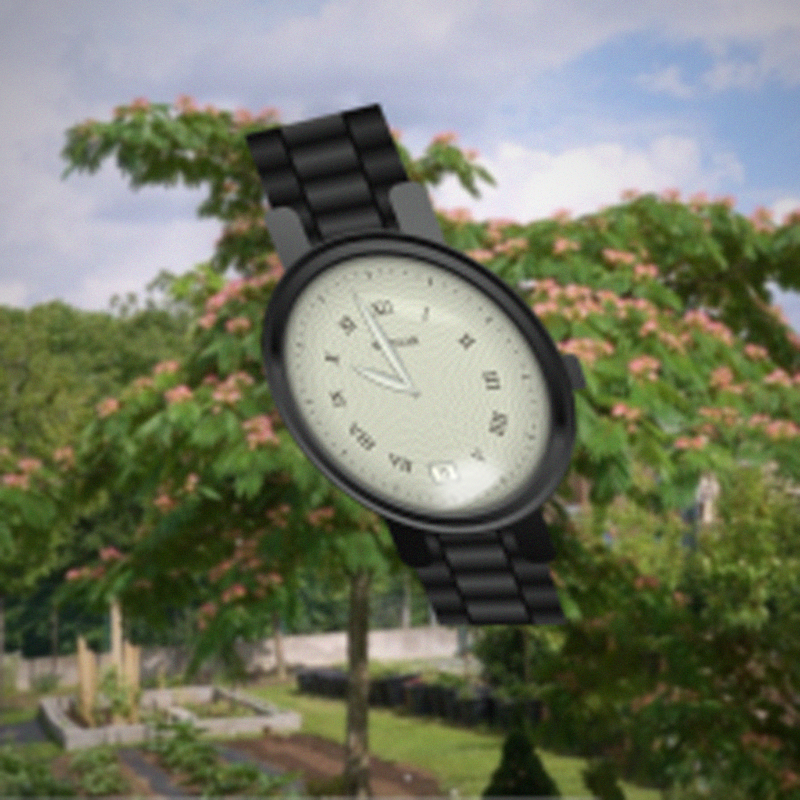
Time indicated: 9:58
